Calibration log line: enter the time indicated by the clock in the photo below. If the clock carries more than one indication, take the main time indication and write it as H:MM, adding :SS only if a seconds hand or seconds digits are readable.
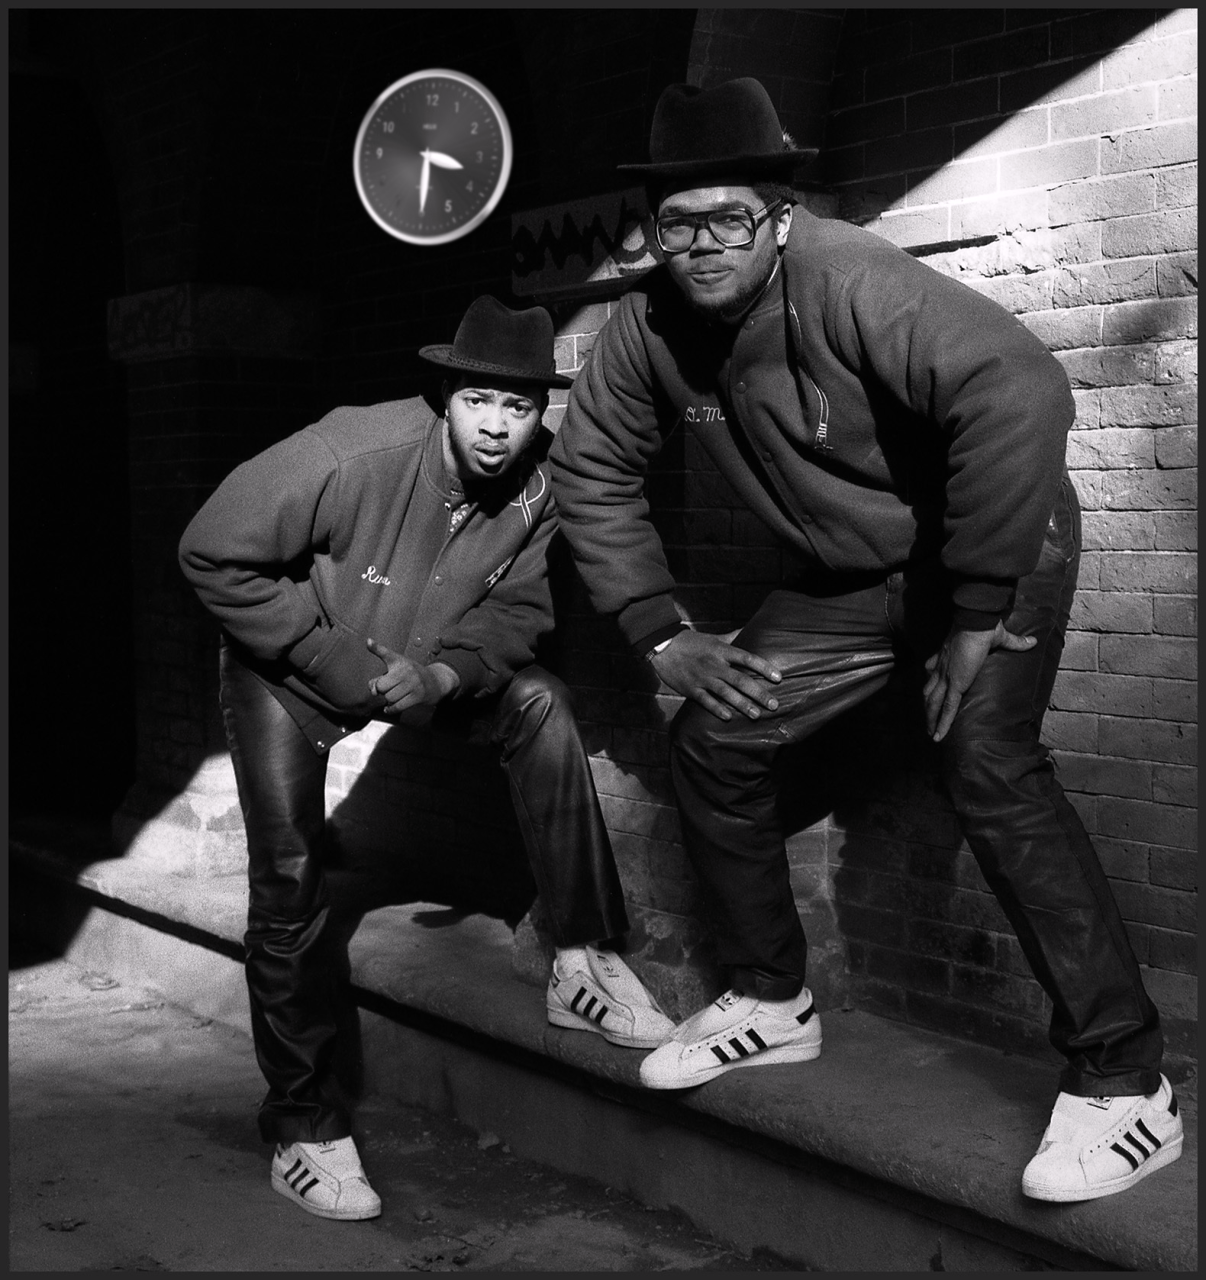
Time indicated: 3:30
